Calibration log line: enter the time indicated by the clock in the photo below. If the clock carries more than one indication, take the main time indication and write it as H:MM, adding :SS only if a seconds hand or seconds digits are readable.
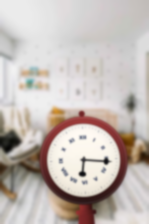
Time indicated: 6:16
